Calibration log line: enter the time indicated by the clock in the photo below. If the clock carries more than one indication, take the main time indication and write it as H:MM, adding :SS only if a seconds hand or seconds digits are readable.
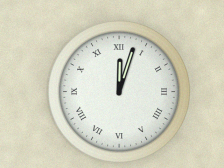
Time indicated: 12:03
